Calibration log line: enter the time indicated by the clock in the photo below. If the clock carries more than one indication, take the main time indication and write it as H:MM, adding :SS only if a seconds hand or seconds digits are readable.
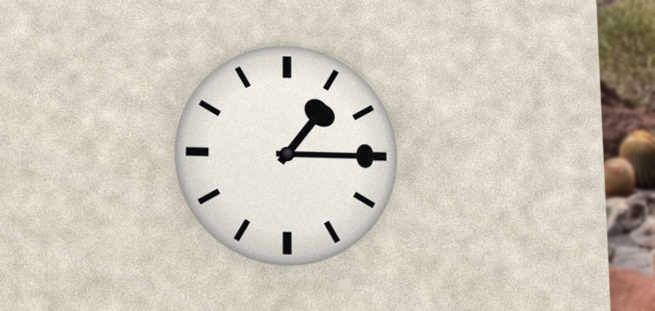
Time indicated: 1:15
